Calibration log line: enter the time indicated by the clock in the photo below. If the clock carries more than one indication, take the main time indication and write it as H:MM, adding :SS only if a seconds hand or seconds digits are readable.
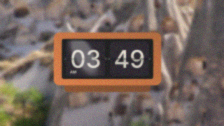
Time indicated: 3:49
